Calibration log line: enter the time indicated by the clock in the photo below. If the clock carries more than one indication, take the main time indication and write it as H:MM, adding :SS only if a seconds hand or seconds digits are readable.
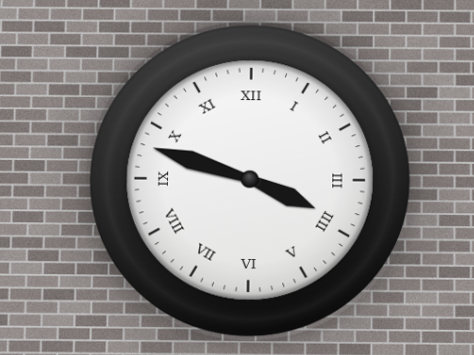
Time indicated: 3:48
